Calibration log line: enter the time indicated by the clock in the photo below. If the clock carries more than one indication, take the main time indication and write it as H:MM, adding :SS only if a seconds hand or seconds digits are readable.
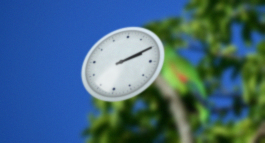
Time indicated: 2:10
